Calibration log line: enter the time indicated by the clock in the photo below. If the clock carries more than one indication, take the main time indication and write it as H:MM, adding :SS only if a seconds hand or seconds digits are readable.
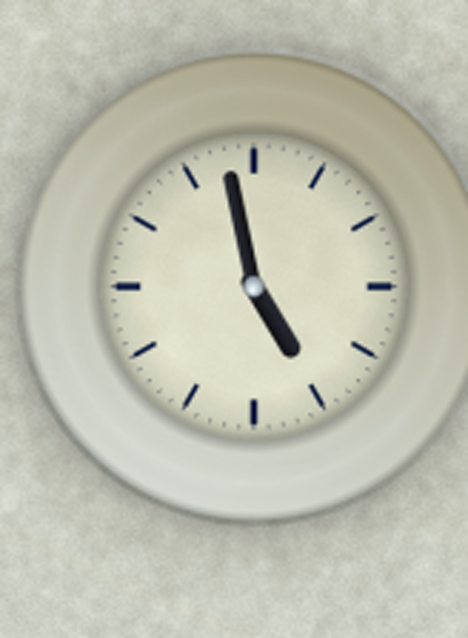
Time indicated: 4:58
